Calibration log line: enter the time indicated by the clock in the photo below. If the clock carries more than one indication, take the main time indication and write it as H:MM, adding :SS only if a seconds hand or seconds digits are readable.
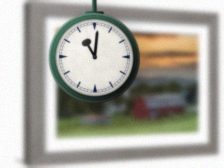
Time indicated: 11:01
